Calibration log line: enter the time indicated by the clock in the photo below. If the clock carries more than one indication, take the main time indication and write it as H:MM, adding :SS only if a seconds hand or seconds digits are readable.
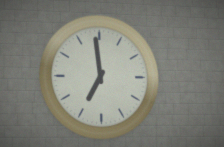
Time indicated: 6:59
